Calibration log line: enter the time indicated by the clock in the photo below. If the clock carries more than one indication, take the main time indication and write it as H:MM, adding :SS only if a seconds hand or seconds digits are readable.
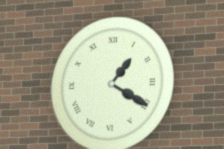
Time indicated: 1:20
